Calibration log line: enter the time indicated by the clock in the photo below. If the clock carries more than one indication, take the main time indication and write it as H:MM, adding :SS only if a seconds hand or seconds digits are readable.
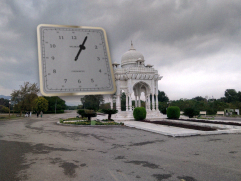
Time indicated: 1:05
